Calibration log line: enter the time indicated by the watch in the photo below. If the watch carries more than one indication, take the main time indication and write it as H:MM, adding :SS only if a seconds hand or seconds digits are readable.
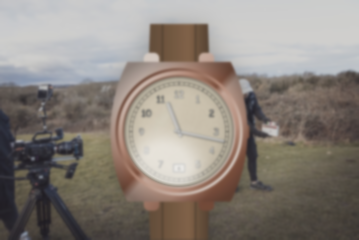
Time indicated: 11:17
